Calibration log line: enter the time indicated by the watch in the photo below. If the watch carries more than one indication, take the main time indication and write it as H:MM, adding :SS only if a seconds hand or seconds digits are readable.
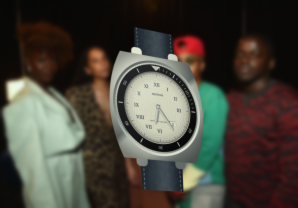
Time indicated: 6:24
